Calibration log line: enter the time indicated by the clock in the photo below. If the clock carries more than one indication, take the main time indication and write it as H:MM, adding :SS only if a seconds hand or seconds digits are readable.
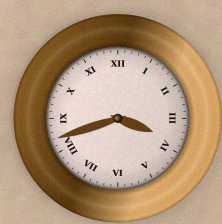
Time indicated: 3:42
